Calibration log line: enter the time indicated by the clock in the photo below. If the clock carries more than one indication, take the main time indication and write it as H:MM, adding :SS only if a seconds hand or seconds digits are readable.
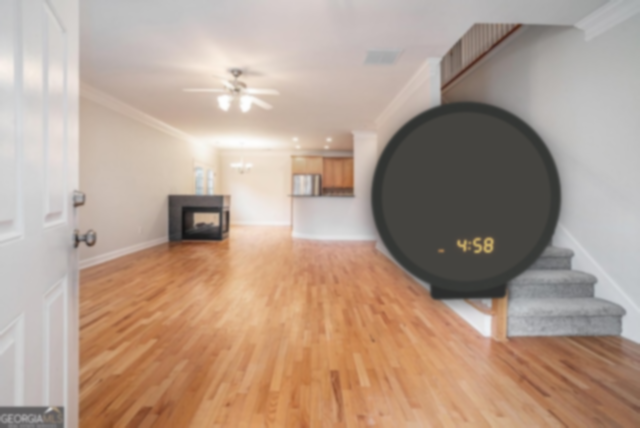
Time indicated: 4:58
